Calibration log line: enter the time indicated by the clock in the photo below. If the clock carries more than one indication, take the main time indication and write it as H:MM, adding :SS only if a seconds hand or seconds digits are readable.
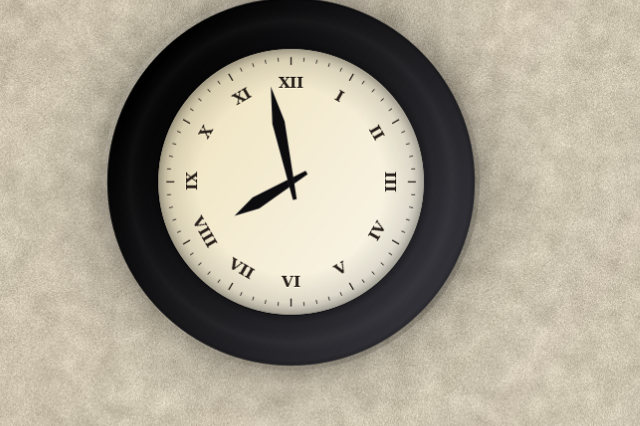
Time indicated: 7:58
